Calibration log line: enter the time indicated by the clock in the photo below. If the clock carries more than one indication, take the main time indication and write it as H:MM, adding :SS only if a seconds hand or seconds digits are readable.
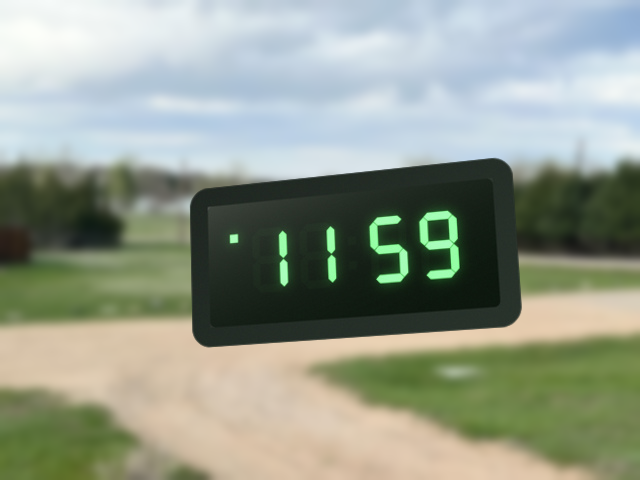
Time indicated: 11:59
